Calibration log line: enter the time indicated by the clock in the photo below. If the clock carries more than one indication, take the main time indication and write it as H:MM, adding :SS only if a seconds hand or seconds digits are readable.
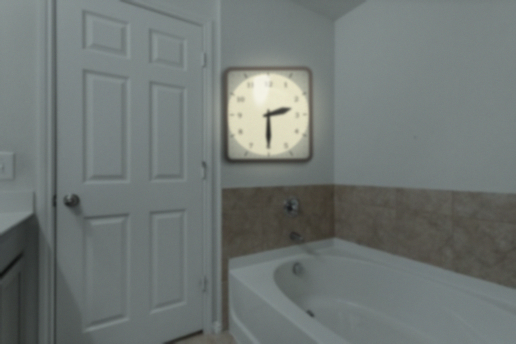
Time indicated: 2:30
